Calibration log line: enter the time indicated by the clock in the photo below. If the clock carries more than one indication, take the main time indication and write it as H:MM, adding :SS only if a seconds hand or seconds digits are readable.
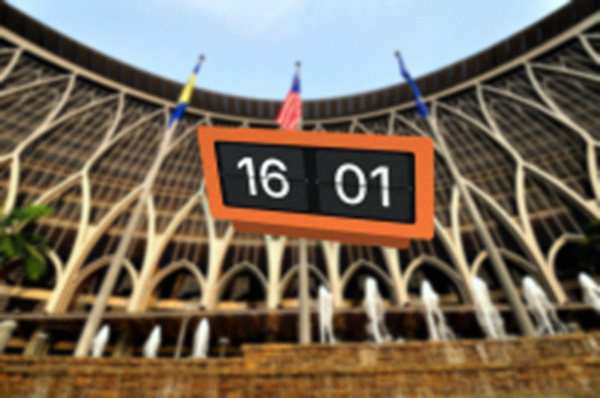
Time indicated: 16:01
